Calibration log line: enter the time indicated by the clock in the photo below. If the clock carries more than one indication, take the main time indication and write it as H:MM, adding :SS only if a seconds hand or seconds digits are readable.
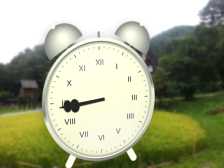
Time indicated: 8:44
